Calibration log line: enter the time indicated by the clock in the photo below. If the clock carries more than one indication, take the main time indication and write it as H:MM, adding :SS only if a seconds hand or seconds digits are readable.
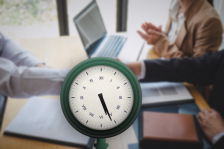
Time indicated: 5:26
